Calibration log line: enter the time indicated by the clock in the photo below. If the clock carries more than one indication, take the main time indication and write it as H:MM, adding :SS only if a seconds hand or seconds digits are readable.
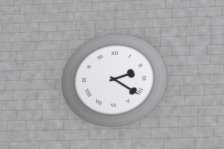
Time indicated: 2:21
